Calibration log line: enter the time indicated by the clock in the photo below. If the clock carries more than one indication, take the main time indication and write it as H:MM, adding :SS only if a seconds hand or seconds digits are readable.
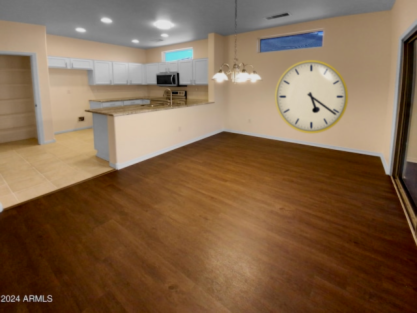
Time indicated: 5:21
